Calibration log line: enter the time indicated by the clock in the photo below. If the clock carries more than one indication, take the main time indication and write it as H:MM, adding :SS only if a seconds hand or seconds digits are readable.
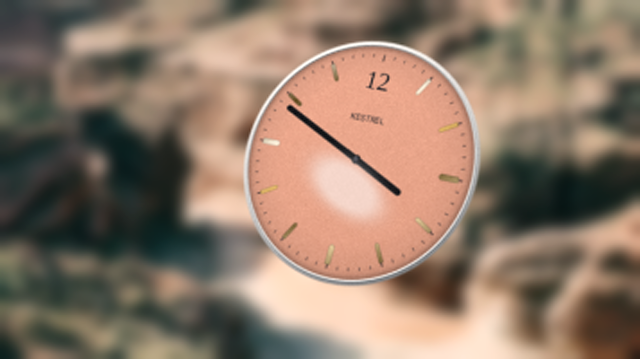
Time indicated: 3:49
